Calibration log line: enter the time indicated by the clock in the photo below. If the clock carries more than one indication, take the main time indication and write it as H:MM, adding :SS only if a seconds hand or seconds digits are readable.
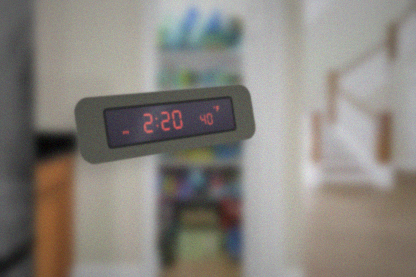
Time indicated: 2:20
